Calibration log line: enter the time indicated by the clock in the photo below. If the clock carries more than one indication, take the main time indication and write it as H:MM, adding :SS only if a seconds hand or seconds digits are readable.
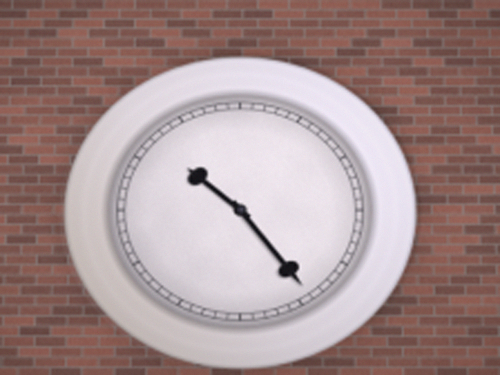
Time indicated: 10:24
